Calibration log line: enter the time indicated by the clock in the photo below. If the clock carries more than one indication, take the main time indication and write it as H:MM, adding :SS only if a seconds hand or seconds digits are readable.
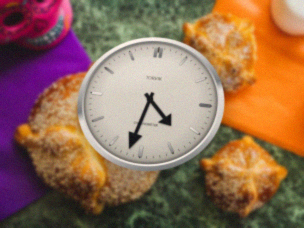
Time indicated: 4:32
